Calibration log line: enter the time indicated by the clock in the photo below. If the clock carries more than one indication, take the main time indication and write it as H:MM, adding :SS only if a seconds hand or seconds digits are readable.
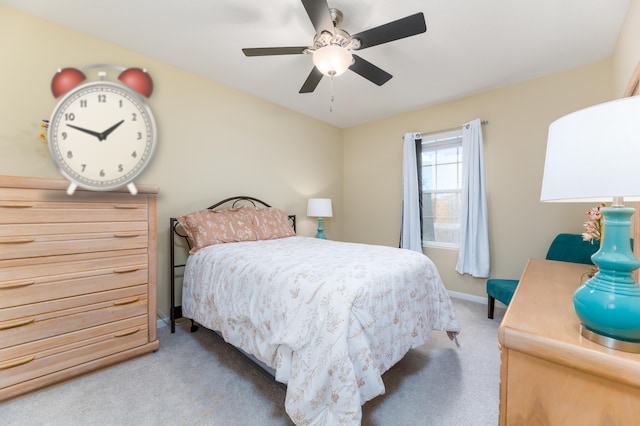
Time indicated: 1:48
